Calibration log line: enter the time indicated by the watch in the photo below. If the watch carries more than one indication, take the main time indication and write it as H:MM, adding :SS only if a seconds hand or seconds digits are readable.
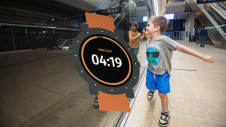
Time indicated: 4:19
